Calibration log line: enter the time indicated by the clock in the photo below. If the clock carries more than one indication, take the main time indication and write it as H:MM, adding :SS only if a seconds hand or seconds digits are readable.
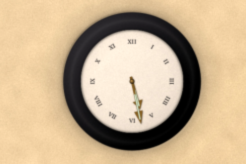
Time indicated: 5:28
